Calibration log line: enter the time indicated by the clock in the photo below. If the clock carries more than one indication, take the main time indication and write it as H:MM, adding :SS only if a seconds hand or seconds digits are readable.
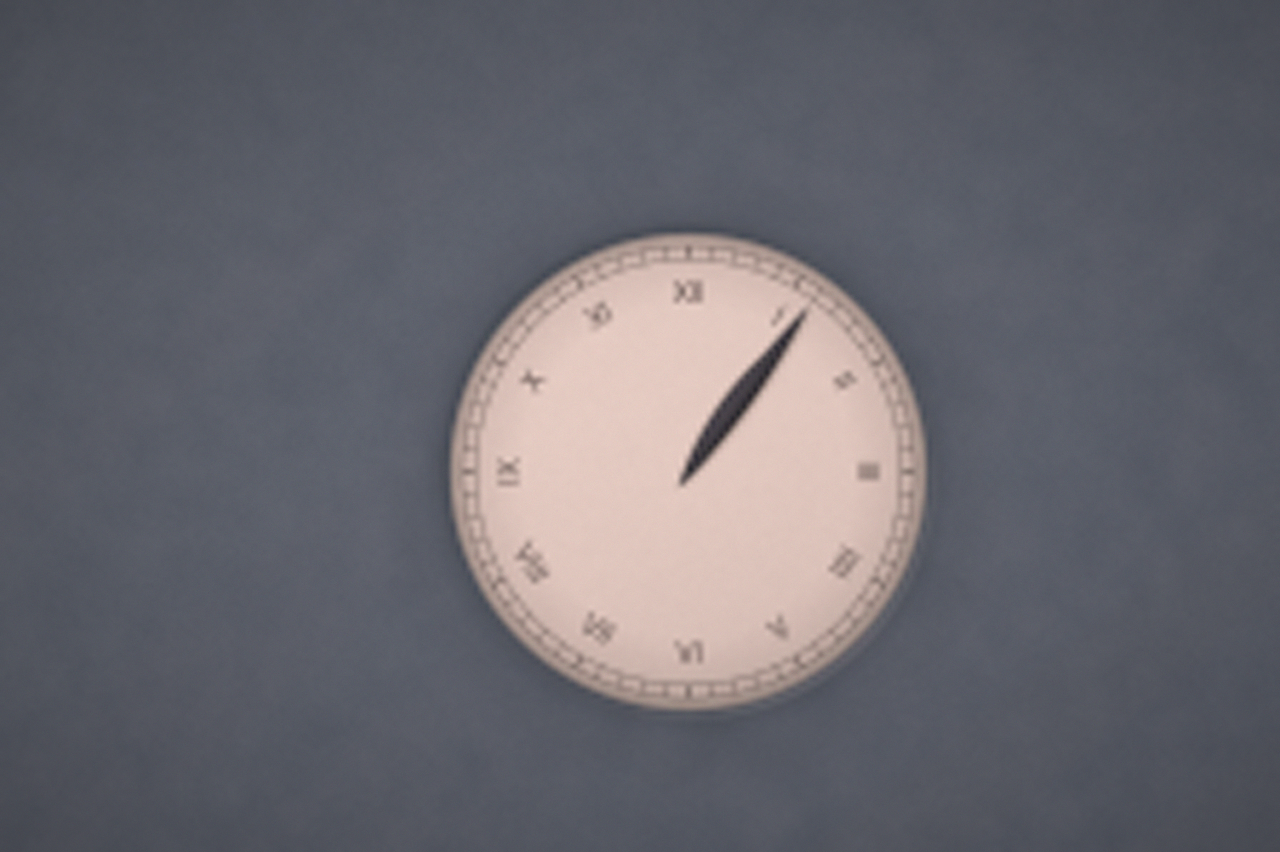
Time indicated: 1:06
